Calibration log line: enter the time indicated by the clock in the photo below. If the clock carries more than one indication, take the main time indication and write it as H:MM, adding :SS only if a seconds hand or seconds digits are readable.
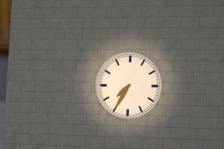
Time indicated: 7:35
